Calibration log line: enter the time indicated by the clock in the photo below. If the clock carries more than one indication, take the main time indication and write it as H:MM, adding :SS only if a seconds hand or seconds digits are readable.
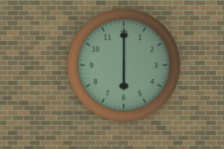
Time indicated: 6:00
